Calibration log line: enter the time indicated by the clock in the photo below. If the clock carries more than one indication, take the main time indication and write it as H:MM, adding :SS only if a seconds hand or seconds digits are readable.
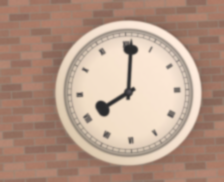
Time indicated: 8:01
